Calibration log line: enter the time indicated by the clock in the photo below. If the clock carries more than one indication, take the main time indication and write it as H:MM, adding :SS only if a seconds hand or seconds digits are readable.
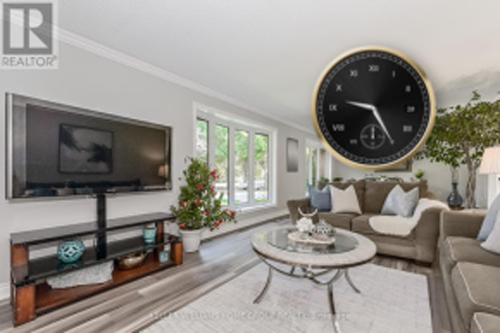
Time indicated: 9:25
